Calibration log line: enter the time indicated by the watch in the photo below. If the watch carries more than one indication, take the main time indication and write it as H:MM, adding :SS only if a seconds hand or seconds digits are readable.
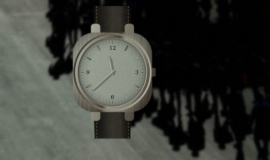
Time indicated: 11:38
